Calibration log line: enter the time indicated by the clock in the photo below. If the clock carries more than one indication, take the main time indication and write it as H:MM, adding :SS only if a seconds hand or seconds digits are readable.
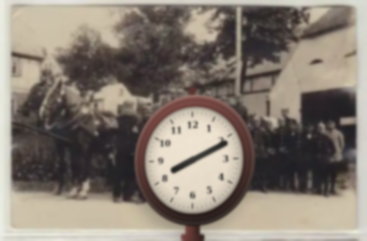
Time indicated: 8:11
